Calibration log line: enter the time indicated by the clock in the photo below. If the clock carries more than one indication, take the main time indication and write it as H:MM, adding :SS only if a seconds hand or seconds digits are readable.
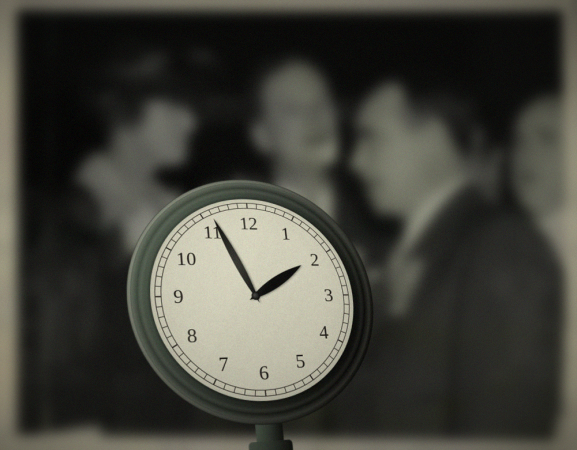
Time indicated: 1:56
